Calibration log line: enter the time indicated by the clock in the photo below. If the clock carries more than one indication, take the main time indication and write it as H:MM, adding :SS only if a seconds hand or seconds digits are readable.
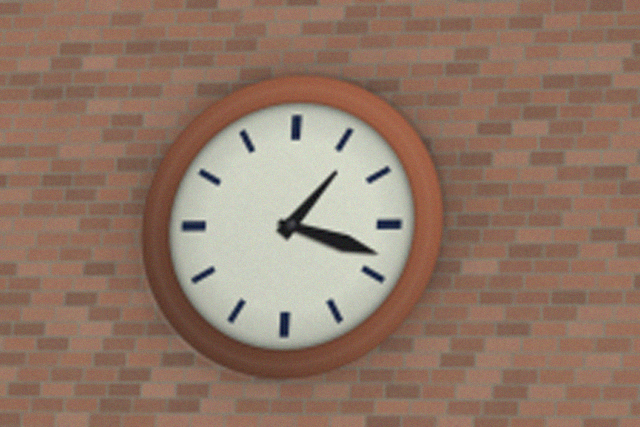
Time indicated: 1:18
